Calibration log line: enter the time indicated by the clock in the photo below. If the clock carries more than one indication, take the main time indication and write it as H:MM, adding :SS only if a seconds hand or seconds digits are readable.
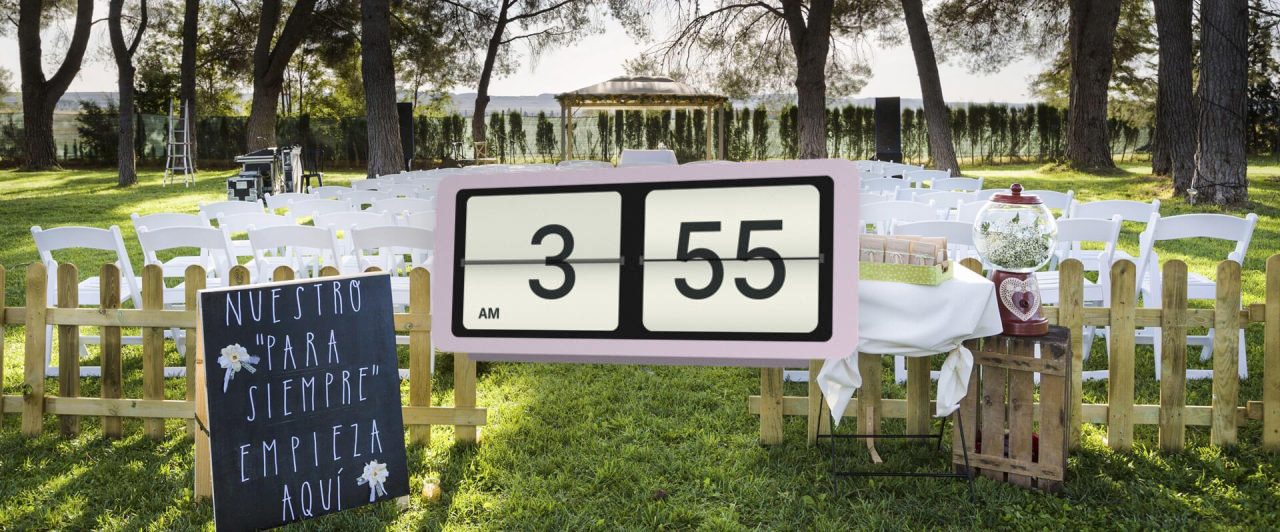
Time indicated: 3:55
